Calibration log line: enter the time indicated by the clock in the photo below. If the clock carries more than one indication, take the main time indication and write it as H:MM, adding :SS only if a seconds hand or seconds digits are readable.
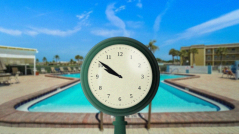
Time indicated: 9:51
